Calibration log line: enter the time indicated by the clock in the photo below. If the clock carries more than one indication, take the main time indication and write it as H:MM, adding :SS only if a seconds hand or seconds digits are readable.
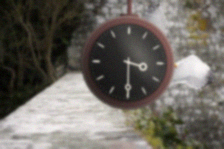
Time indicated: 3:30
